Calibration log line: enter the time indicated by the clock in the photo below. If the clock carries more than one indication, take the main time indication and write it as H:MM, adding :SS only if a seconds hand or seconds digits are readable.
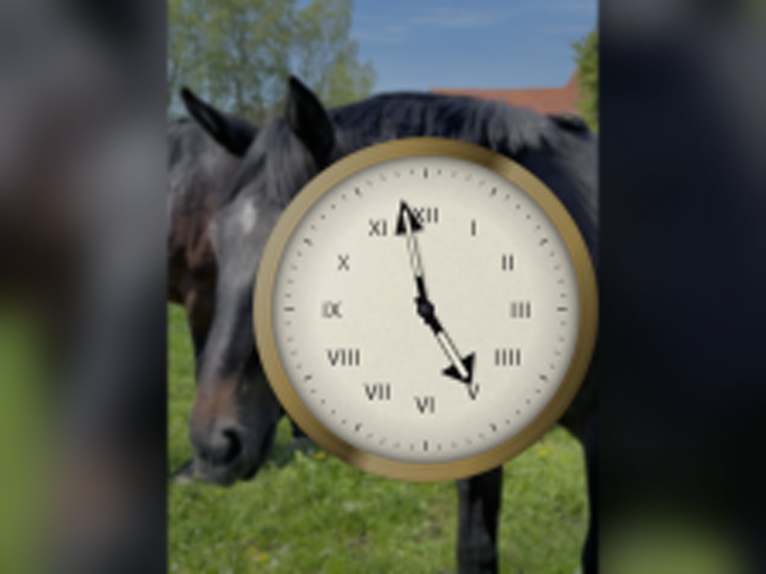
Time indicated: 4:58
